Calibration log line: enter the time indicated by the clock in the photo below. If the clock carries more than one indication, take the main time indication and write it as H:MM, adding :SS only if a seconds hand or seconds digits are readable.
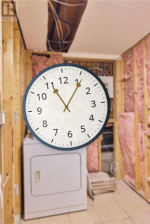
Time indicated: 11:06
